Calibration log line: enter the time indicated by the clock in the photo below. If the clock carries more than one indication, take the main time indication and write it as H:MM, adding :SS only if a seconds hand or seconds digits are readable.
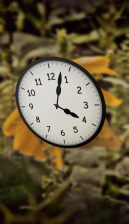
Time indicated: 4:03
